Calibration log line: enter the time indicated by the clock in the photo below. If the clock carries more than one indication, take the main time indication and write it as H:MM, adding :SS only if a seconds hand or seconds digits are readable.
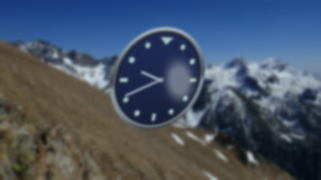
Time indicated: 9:41
